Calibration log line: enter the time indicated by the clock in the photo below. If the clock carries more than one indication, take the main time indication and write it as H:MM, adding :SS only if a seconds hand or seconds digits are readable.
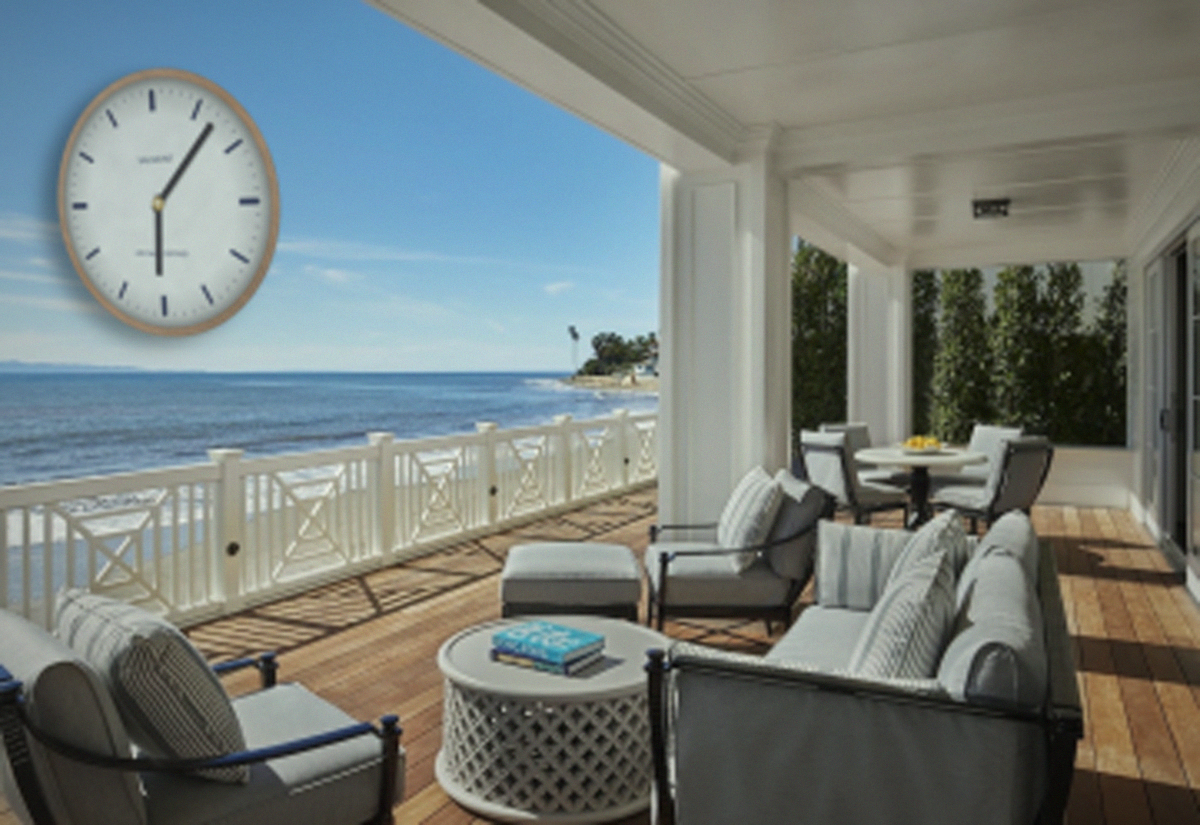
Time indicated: 6:07
